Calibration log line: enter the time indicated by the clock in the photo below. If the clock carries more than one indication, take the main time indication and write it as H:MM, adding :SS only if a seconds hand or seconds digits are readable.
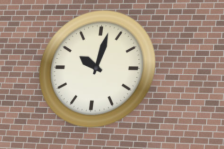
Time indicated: 10:02
